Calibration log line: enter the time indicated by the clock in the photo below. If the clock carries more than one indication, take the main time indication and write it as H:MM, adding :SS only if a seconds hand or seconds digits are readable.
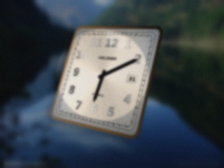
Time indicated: 6:10
